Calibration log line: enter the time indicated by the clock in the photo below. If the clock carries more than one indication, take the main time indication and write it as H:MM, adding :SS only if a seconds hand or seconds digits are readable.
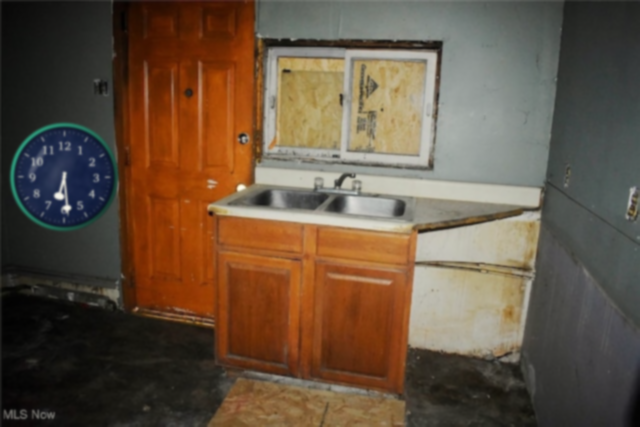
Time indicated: 6:29
